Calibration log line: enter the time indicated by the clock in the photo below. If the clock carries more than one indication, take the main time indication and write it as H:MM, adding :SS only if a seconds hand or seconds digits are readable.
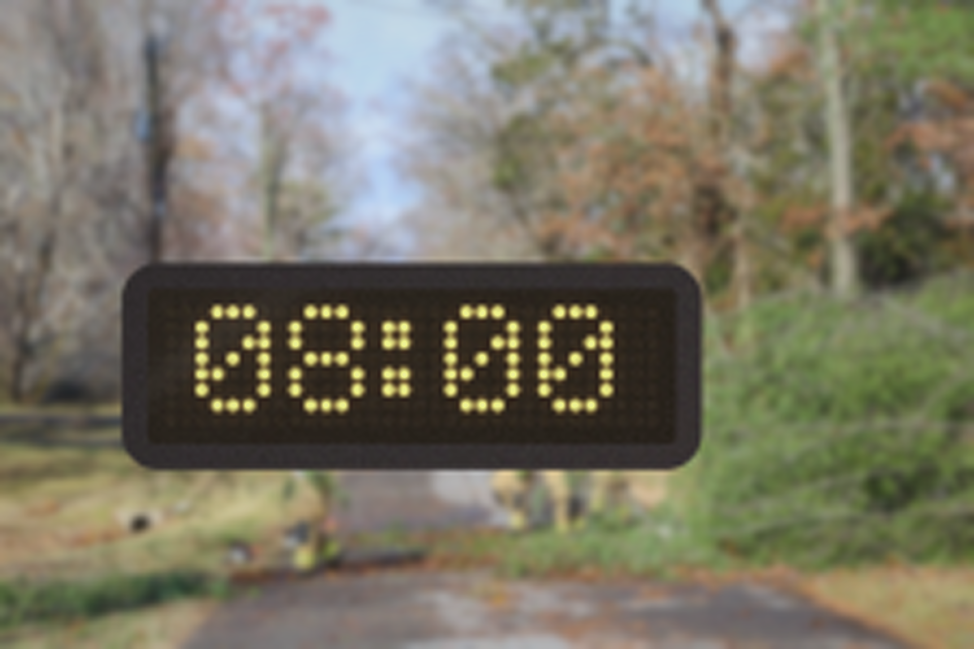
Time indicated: 8:00
